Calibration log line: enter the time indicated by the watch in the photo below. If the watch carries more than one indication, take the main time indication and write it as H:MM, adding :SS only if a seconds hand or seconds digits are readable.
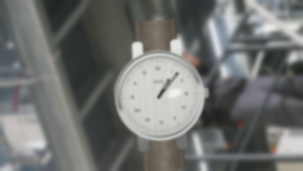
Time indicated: 1:07
